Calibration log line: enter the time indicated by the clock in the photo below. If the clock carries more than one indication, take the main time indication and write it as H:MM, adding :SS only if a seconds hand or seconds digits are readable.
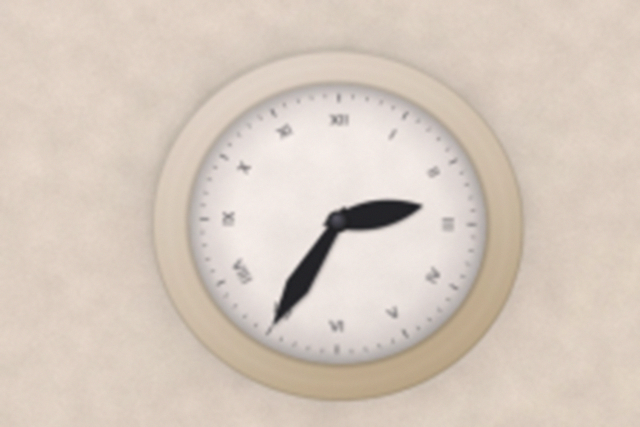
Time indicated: 2:35
